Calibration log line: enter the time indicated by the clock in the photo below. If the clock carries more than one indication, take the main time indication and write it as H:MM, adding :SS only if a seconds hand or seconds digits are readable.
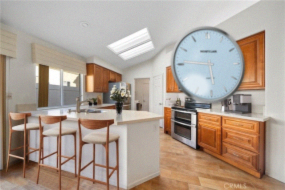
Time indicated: 5:46
